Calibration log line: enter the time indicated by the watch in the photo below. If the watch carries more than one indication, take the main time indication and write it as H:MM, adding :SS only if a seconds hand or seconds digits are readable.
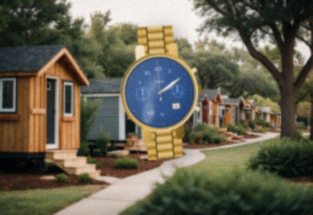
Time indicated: 2:10
